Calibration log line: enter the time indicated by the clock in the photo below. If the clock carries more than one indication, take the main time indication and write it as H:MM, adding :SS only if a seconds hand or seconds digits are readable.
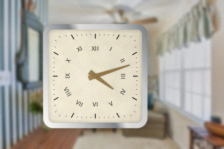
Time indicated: 4:12
